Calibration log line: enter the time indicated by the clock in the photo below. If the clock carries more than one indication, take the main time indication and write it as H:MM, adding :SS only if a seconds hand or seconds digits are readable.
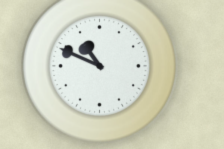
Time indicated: 10:49
